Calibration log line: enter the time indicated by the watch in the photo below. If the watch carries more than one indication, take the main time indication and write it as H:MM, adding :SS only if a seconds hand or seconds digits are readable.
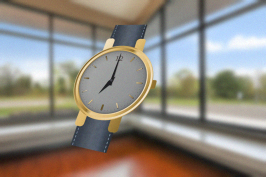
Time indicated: 7:00
